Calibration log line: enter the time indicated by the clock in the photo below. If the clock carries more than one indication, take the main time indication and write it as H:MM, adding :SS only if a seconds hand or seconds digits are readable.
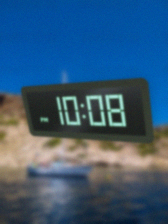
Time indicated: 10:08
